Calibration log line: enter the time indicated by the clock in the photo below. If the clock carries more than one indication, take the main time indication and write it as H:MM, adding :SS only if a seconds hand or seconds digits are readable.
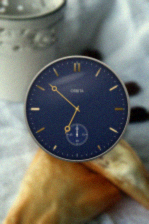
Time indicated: 6:52
